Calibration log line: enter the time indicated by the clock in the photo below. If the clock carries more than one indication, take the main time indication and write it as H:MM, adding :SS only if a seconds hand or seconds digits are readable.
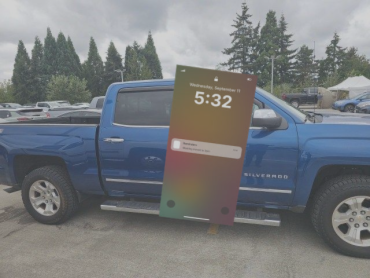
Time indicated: 5:32
